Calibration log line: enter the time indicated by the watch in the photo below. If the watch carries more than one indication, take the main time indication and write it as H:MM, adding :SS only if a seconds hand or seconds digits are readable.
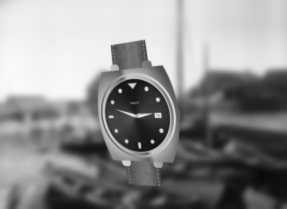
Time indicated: 2:48
